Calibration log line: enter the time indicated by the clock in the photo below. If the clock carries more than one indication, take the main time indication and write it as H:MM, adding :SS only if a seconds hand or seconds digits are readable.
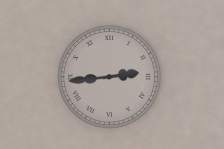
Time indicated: 2:44
